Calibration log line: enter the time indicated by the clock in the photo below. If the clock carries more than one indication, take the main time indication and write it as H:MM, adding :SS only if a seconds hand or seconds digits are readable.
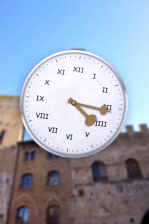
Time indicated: 4:16
